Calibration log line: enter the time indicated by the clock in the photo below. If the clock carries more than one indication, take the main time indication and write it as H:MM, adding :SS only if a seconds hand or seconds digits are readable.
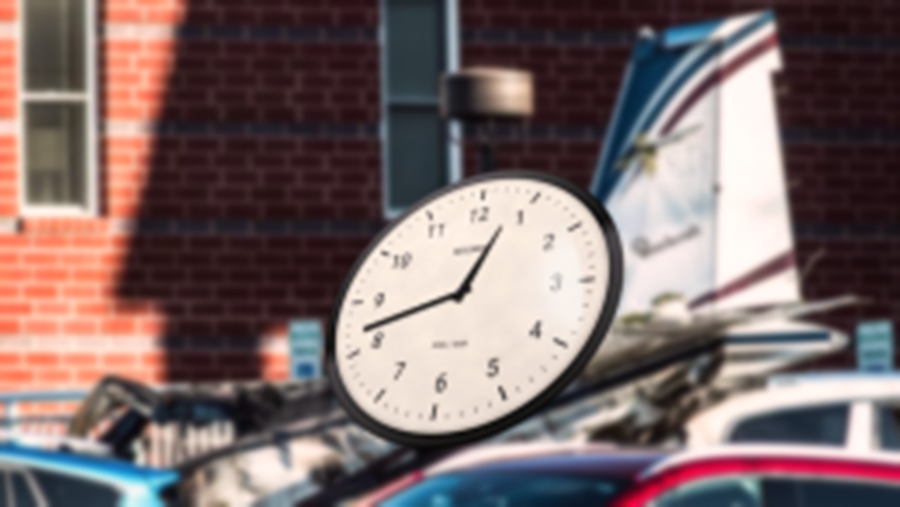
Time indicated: 12:42
